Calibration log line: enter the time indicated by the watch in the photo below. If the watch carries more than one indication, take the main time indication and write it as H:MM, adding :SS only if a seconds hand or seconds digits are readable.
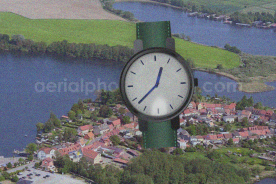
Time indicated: 12:38
